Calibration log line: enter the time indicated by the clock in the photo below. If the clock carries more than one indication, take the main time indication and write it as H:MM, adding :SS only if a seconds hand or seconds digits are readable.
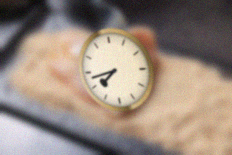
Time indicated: 7:43
